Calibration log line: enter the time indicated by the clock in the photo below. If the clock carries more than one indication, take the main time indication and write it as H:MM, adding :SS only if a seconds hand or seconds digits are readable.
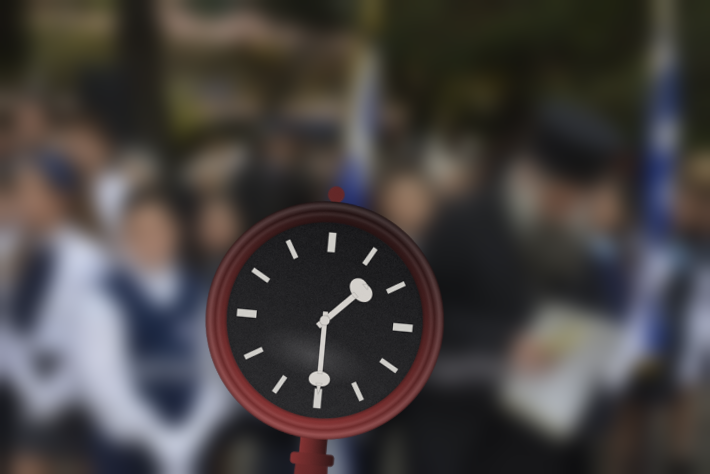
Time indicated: 1:30
